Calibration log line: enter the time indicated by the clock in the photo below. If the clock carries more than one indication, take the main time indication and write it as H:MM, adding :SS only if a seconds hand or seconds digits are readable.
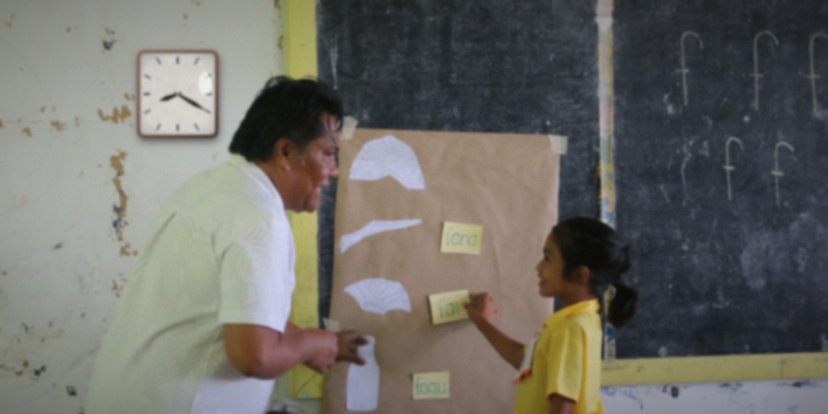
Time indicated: 8:20
